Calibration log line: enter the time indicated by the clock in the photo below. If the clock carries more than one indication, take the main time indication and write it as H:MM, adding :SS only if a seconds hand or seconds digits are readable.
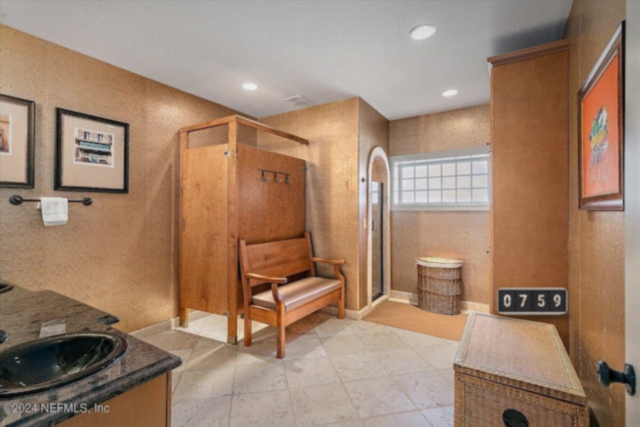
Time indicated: 7:59
